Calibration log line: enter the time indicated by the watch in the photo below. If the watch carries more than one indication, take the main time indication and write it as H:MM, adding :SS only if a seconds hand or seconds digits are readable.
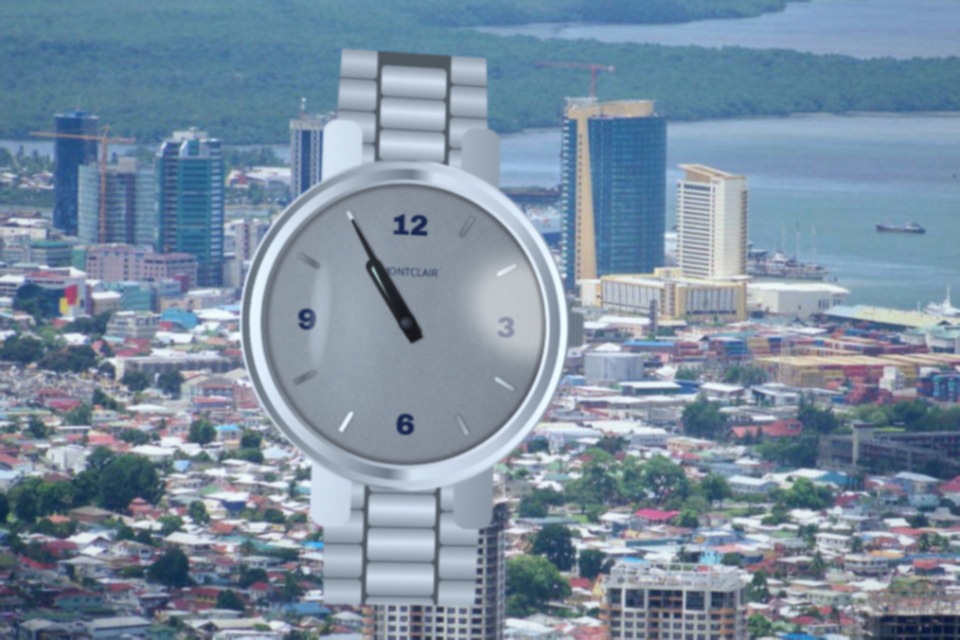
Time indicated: 10:55
